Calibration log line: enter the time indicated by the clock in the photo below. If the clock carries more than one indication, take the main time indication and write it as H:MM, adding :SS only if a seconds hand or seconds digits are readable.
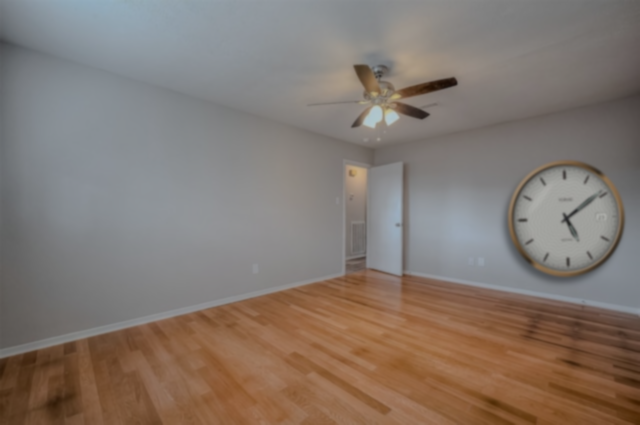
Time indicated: 5:09
